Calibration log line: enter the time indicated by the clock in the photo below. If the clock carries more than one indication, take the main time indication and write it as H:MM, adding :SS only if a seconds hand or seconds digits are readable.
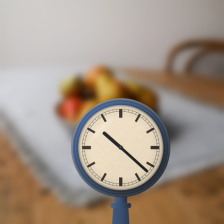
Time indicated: 10:22
